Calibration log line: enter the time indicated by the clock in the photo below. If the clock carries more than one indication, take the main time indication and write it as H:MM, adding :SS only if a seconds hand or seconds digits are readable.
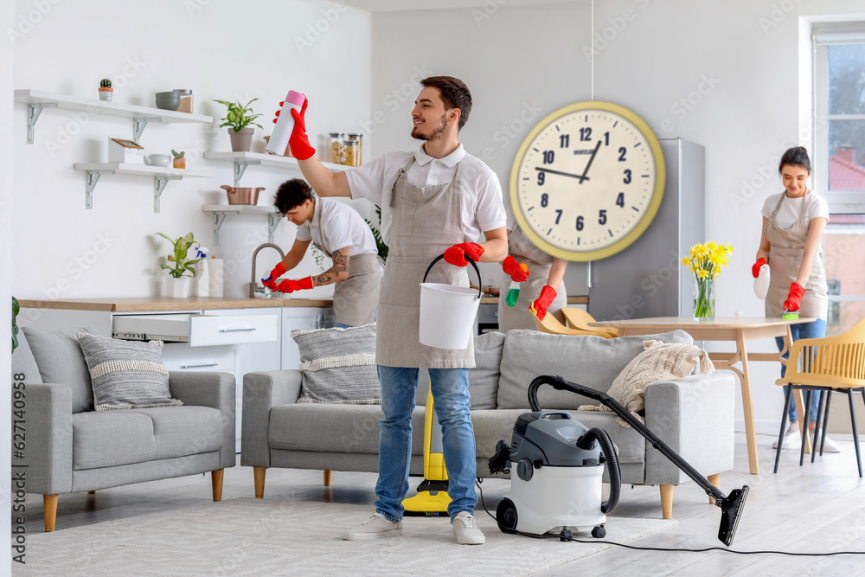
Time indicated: 12:47
